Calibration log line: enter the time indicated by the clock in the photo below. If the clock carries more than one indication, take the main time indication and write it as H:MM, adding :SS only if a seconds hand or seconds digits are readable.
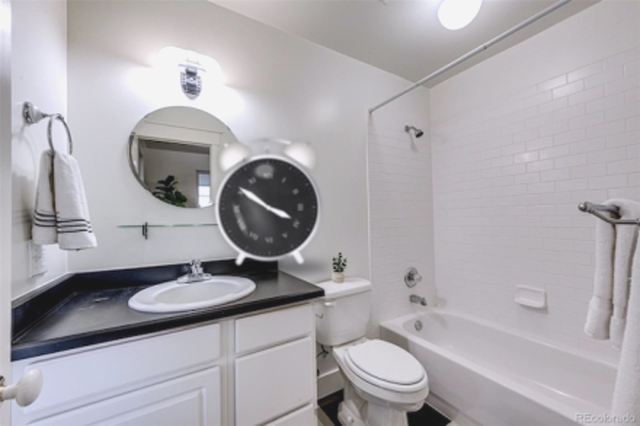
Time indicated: 3:51
